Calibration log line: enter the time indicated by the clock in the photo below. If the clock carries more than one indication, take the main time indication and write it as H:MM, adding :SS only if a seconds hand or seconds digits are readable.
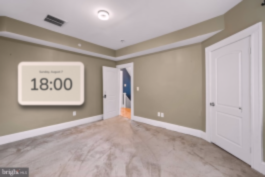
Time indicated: 18:00
